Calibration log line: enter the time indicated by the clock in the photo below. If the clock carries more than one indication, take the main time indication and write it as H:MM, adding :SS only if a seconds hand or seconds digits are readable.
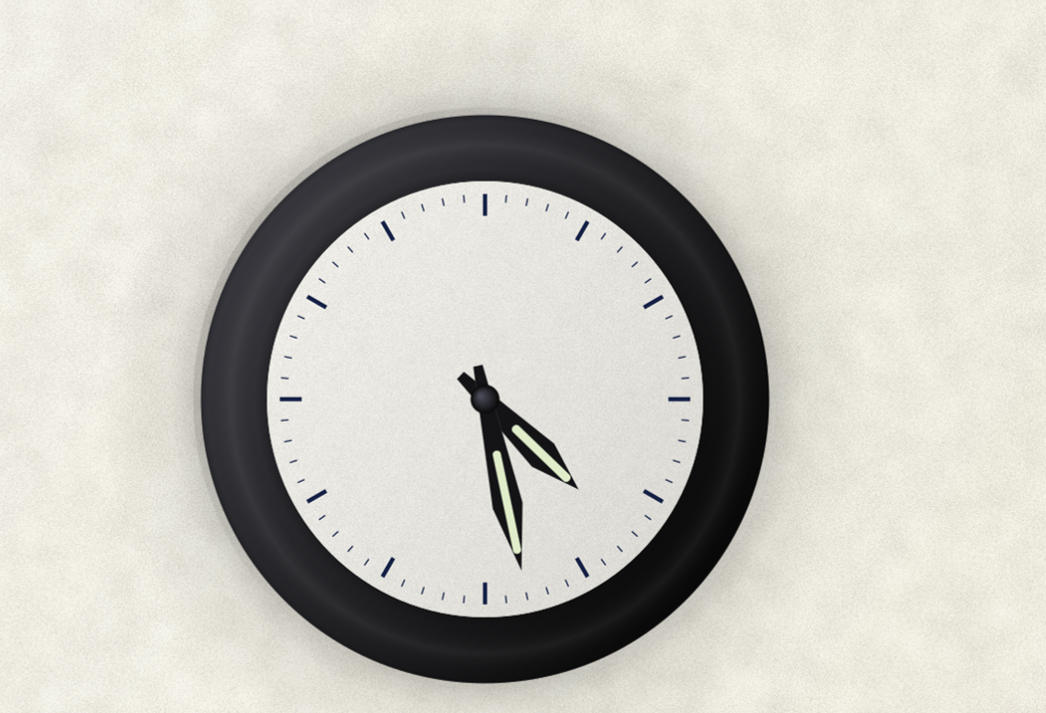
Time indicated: 4:28
